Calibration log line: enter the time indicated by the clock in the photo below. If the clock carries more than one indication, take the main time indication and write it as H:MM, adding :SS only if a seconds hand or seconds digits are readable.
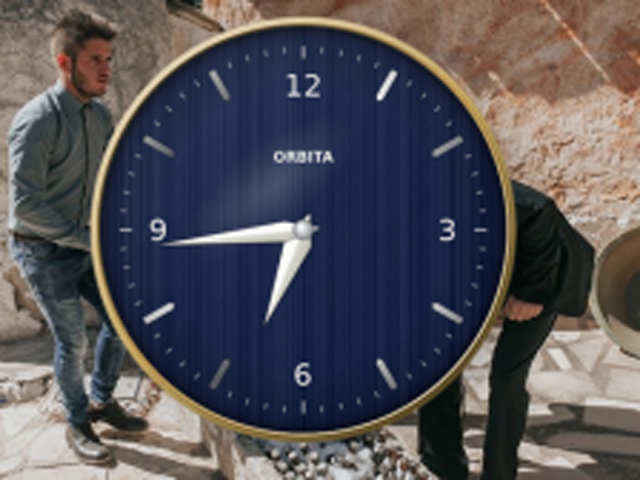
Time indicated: 6:44
